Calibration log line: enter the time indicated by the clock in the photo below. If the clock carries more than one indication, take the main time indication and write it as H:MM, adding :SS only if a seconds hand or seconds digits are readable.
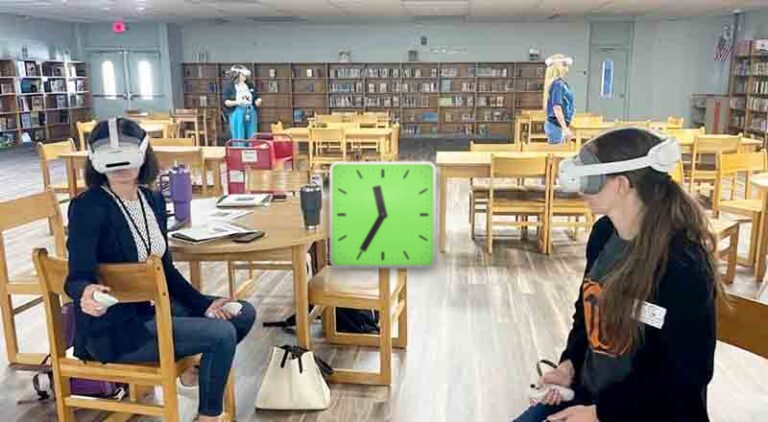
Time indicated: 11:35
